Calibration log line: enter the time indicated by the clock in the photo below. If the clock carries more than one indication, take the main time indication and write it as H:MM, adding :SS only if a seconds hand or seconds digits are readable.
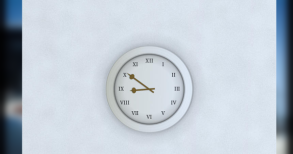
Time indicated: 8:51
